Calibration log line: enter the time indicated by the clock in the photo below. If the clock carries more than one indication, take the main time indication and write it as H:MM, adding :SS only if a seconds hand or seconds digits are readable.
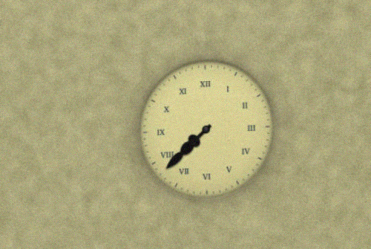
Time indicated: 7:38
